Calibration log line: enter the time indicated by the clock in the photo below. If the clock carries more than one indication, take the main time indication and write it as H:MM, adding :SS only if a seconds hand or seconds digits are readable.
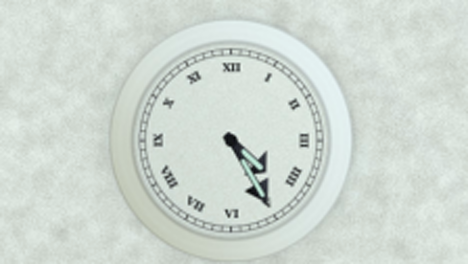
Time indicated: 4:25
